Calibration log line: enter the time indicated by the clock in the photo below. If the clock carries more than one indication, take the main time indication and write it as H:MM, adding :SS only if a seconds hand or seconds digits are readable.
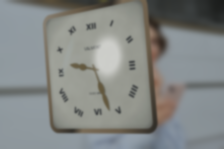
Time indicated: 9:27
